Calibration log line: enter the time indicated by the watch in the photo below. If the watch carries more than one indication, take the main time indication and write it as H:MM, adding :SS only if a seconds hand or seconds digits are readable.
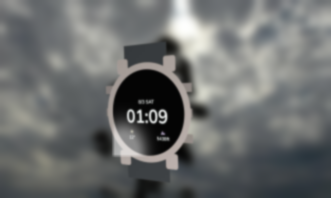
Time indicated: 1:09
